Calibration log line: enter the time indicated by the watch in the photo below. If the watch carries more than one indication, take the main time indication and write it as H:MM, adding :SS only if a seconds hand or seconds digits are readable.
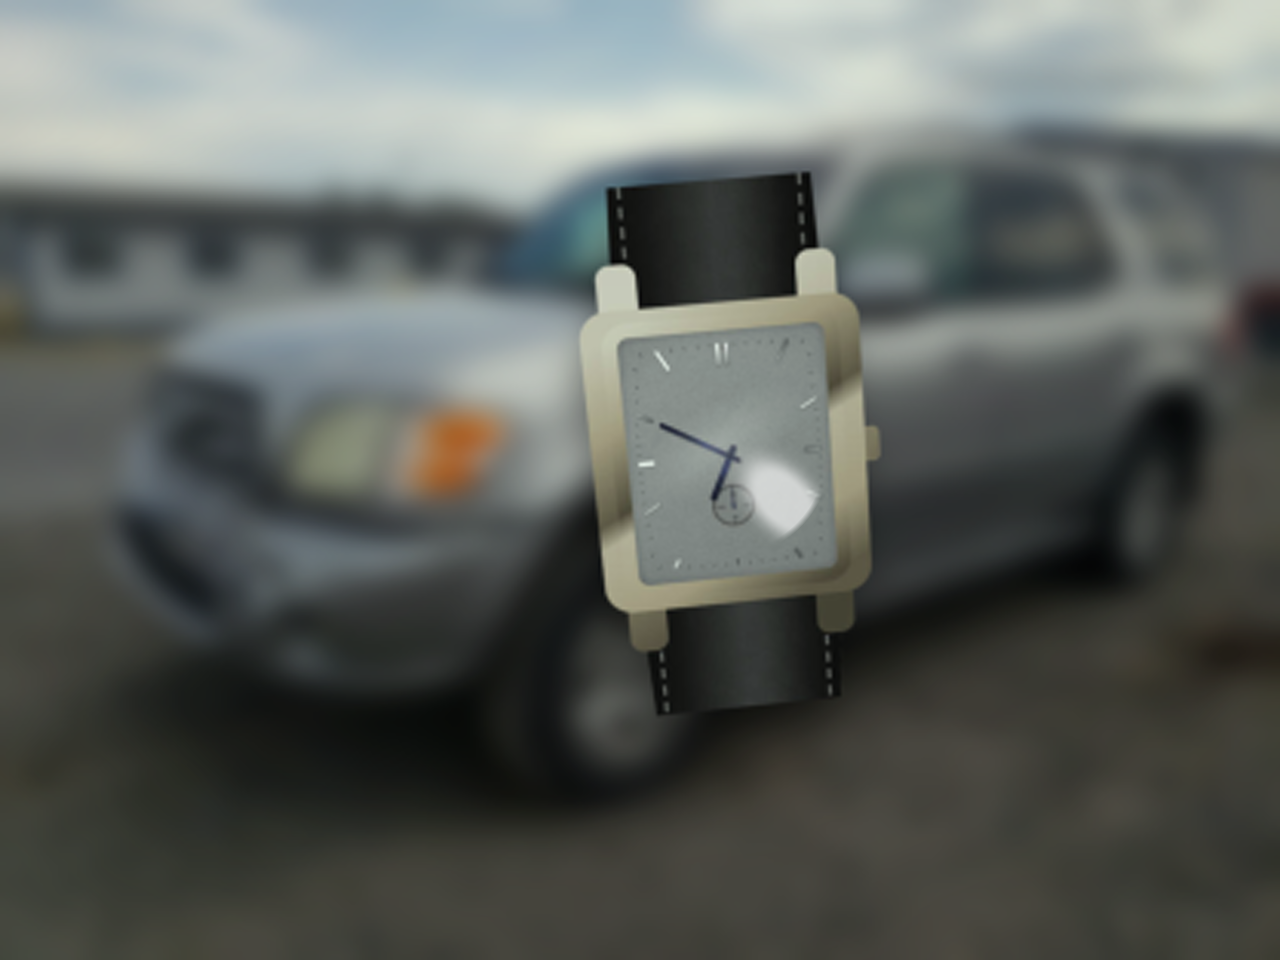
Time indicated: 6:50
